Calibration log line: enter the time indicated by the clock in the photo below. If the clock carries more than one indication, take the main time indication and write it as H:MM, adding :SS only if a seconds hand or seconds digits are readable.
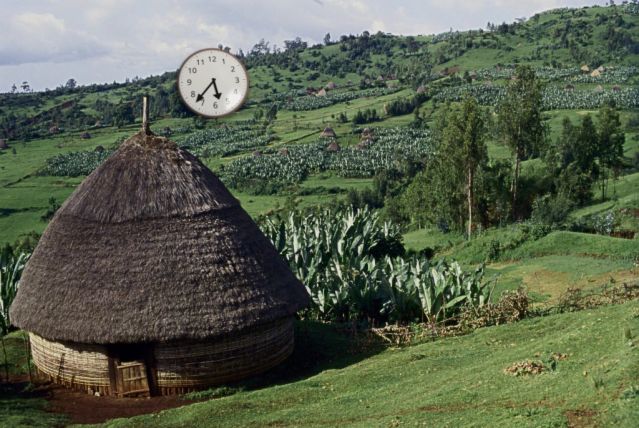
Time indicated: 5:37
